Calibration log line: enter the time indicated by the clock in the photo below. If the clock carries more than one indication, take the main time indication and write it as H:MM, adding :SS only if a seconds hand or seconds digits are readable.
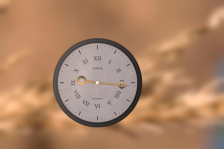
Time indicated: 9:16
